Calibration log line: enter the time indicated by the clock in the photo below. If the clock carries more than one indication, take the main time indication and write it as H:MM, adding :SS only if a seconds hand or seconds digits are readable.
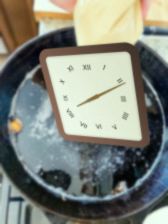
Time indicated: 8:11
